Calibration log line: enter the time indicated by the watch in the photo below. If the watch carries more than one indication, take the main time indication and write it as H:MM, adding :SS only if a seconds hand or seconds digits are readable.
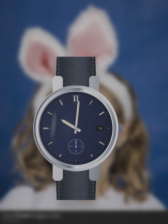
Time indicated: 10:01
